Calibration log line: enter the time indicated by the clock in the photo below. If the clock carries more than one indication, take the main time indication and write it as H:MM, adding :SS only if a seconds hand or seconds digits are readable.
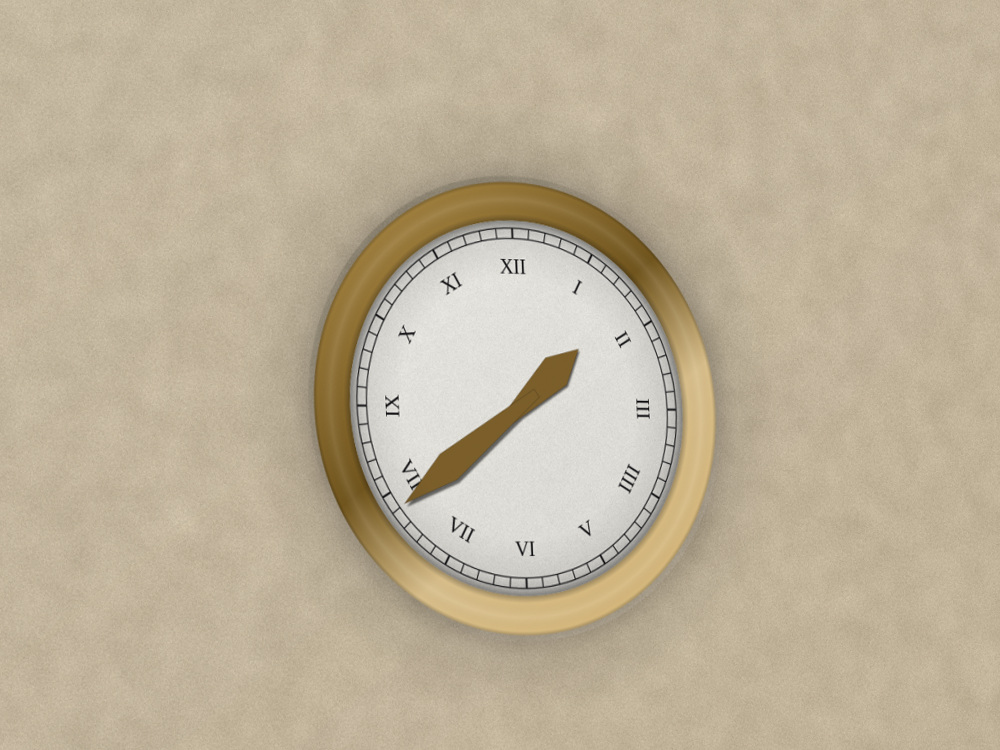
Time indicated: 1:39
